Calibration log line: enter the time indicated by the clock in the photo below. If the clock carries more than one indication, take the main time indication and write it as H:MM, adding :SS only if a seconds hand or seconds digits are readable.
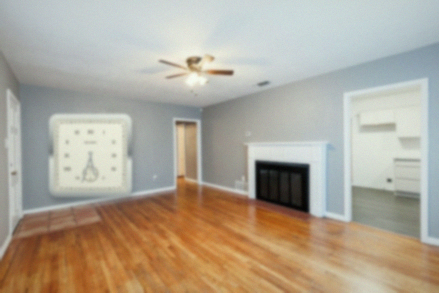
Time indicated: 5:33
